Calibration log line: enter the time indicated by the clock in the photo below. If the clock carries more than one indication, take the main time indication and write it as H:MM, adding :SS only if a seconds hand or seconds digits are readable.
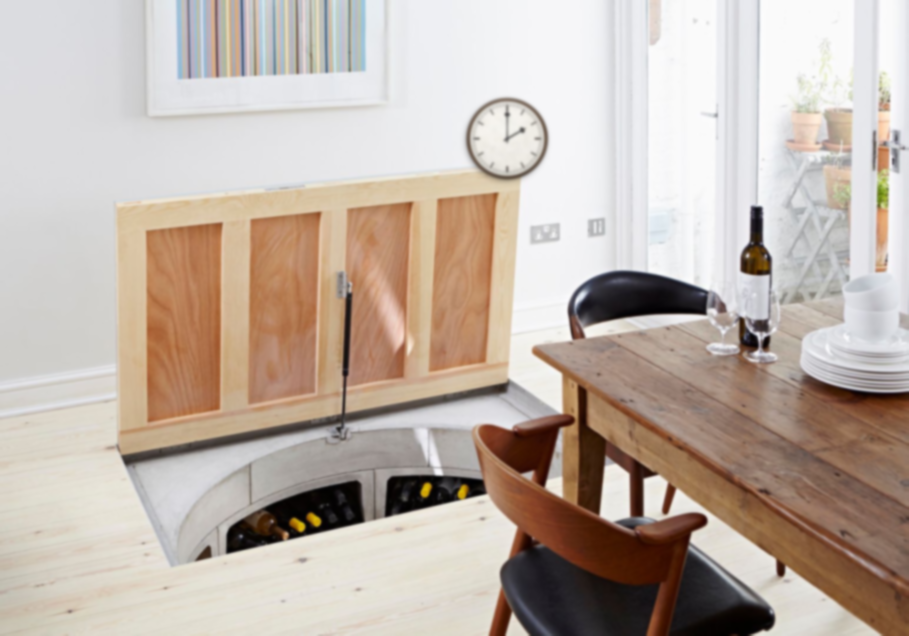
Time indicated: 2:00
